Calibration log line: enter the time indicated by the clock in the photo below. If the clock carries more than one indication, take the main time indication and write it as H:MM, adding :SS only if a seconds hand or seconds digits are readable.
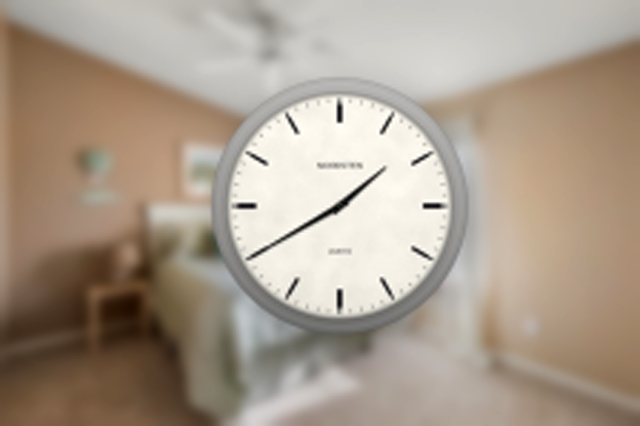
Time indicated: 1:40
